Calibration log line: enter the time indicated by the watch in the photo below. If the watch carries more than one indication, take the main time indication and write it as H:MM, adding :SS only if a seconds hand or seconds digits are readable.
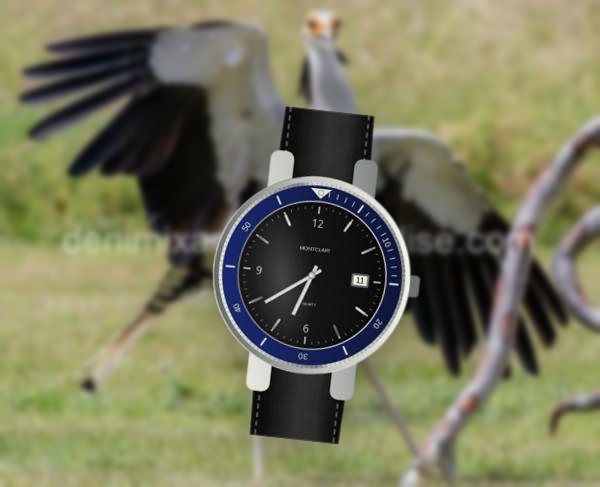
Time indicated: 6:39
